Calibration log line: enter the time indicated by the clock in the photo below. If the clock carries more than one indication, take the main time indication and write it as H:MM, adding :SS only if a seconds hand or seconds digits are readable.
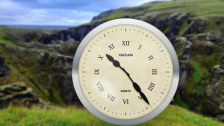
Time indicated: 10:24
